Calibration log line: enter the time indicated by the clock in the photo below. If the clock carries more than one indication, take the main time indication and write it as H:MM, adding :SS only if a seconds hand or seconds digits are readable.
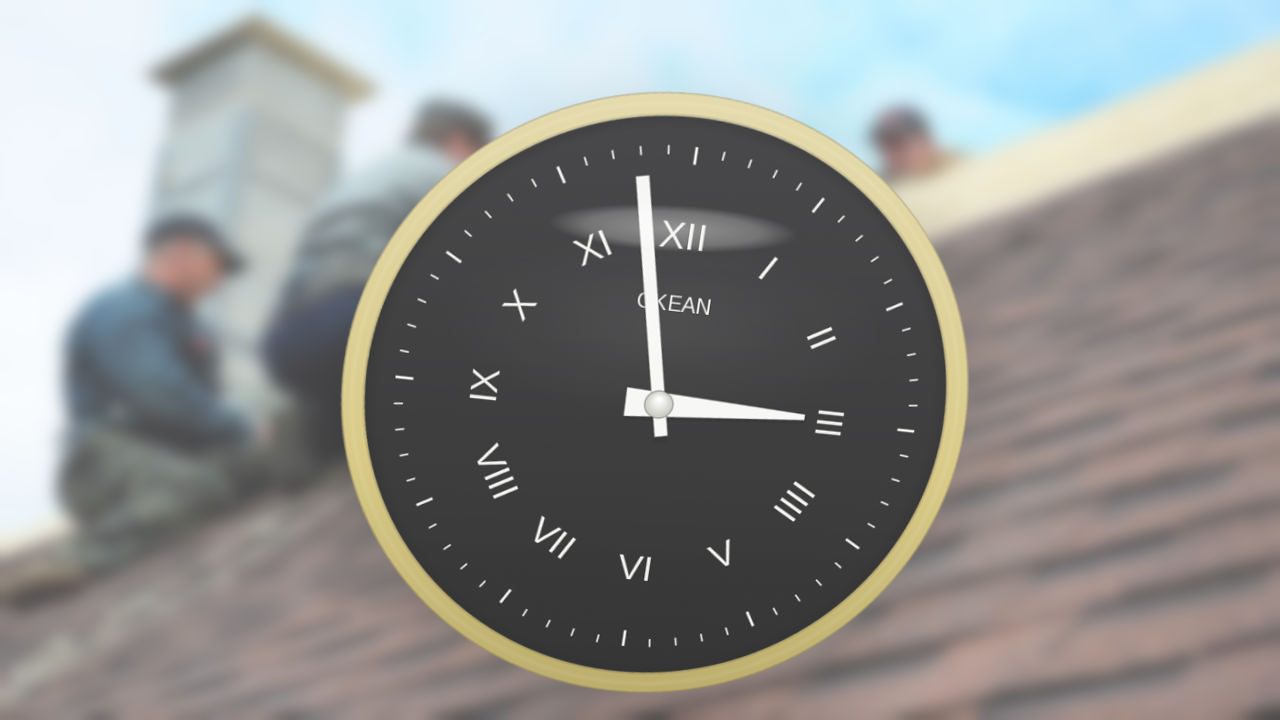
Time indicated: 2:58
